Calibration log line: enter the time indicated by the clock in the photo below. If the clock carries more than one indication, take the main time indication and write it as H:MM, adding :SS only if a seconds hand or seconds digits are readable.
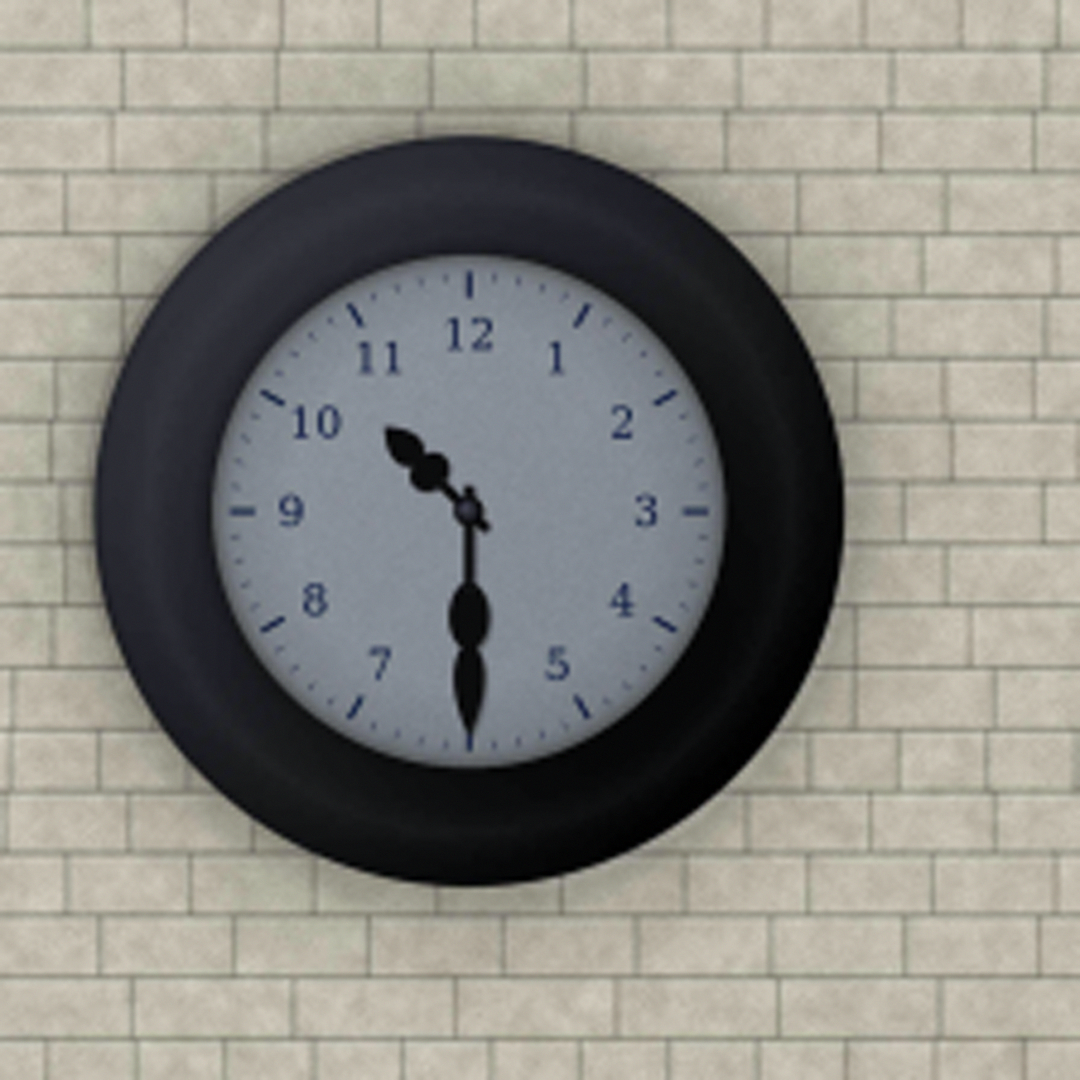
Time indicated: 10:30
